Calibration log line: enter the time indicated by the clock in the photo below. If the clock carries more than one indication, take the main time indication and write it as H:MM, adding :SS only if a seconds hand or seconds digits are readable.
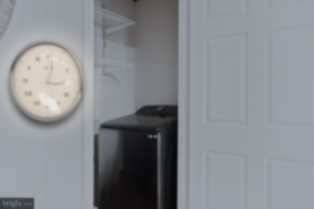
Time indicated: 3:01
